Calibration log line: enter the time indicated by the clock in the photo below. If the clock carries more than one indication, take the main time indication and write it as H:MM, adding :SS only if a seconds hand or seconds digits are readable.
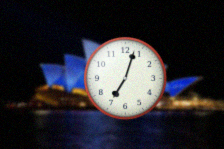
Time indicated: 7:03
